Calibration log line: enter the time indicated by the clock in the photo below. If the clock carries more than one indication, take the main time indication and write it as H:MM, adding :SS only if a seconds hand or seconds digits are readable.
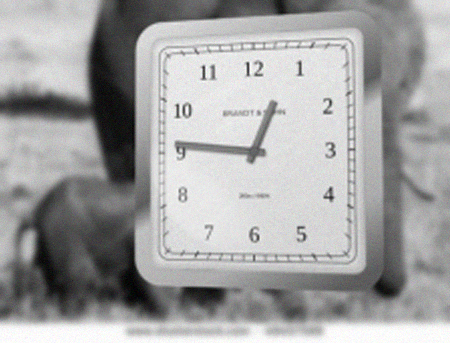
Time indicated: 12:46
